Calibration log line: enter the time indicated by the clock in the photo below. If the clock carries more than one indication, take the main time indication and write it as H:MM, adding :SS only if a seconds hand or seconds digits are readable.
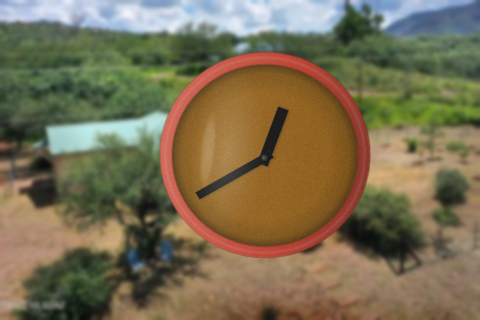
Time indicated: 12:40
